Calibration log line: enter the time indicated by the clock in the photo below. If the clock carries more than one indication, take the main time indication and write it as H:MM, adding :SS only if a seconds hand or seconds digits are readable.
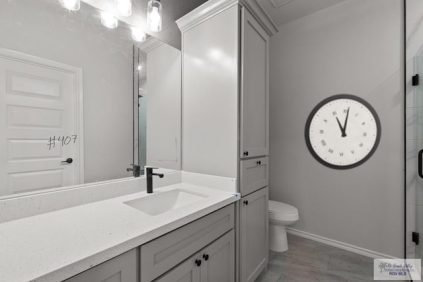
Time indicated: 11:01
